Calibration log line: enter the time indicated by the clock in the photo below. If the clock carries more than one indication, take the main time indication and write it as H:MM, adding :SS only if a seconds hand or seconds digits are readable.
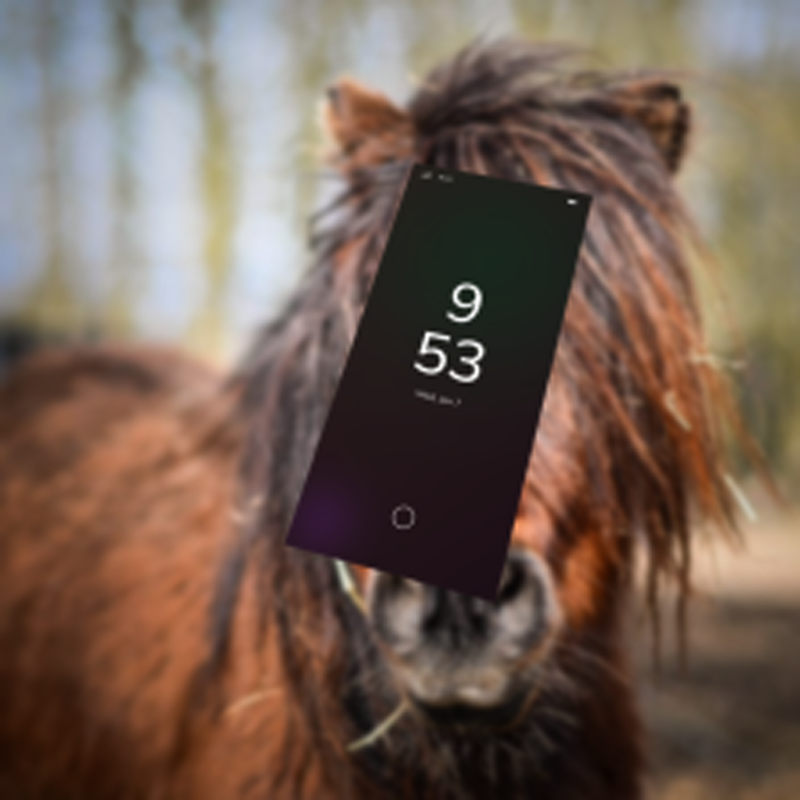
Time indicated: 9:53
